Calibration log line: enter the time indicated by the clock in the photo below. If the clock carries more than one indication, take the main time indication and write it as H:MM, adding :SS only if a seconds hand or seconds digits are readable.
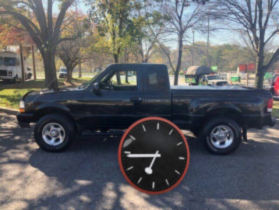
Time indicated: 6:44
